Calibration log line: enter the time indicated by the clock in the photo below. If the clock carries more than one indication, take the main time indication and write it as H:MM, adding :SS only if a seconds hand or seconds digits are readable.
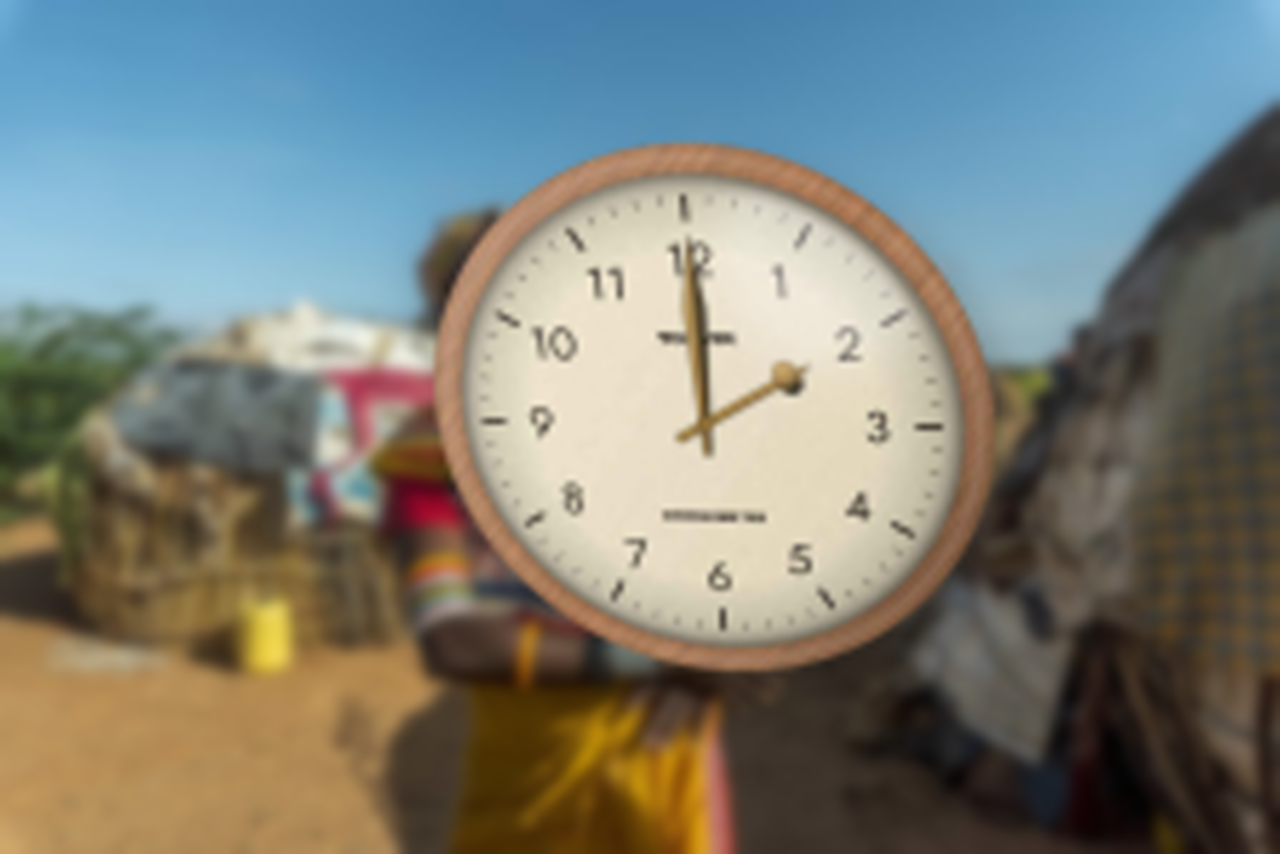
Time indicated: 2:00
